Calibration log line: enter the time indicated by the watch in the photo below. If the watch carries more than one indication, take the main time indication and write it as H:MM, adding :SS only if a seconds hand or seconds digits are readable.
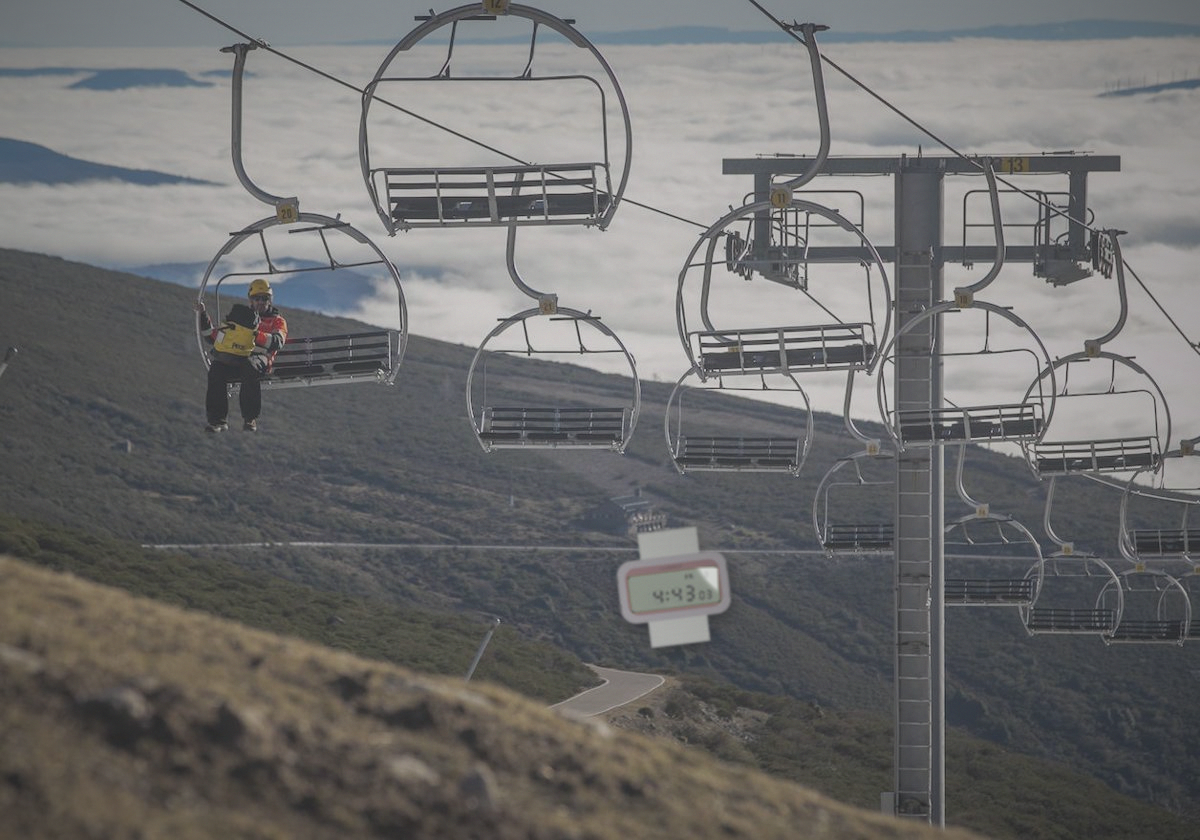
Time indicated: 4:43
